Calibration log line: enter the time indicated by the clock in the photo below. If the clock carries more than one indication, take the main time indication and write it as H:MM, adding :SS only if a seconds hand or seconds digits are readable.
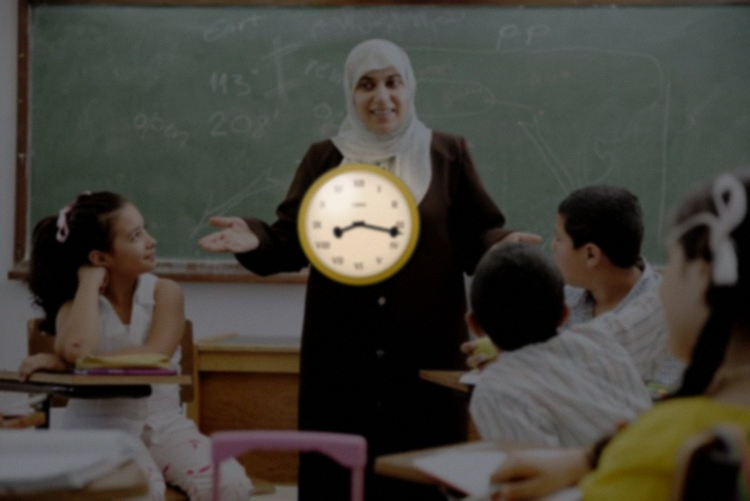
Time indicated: 8:17
